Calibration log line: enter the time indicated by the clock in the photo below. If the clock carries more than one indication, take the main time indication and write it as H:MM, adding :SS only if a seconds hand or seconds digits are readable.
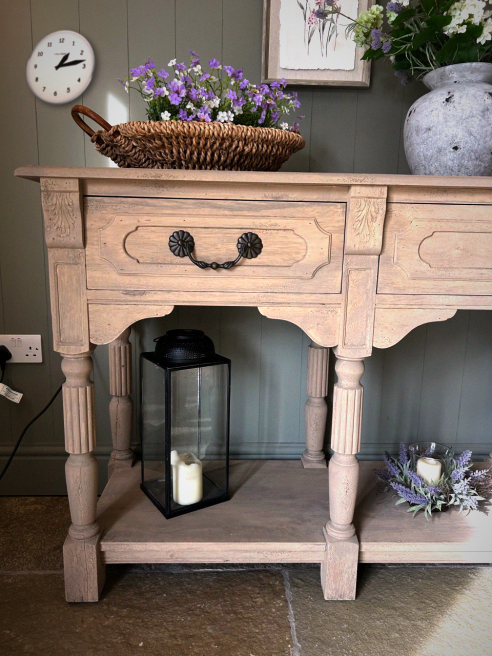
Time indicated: 1:13
